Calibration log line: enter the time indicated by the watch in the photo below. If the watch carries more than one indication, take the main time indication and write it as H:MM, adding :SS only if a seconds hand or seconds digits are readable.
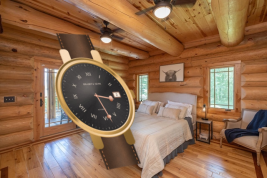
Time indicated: 3:28
